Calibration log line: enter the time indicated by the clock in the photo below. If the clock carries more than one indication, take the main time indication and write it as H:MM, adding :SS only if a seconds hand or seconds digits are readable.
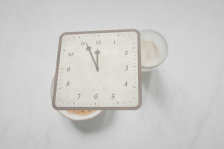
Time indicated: 11:56
